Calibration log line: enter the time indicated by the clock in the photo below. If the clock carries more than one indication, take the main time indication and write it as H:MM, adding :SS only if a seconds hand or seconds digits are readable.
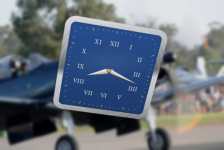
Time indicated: 8:18
